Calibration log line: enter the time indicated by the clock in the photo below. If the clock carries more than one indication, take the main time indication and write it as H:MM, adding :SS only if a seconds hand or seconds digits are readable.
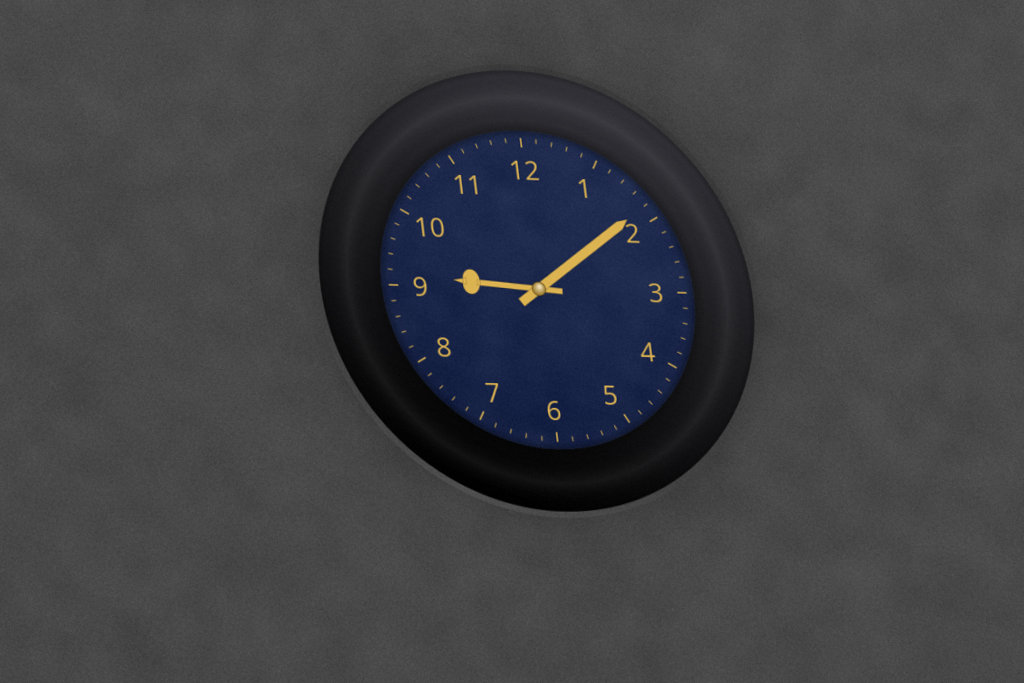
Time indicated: 9:09
